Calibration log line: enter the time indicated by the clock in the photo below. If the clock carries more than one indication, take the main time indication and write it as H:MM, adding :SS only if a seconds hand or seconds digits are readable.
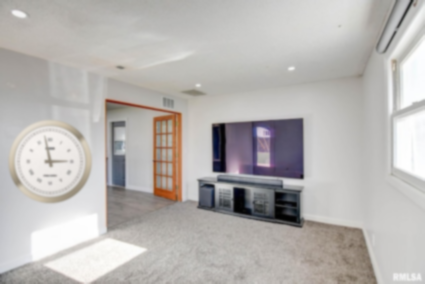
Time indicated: 2:58
